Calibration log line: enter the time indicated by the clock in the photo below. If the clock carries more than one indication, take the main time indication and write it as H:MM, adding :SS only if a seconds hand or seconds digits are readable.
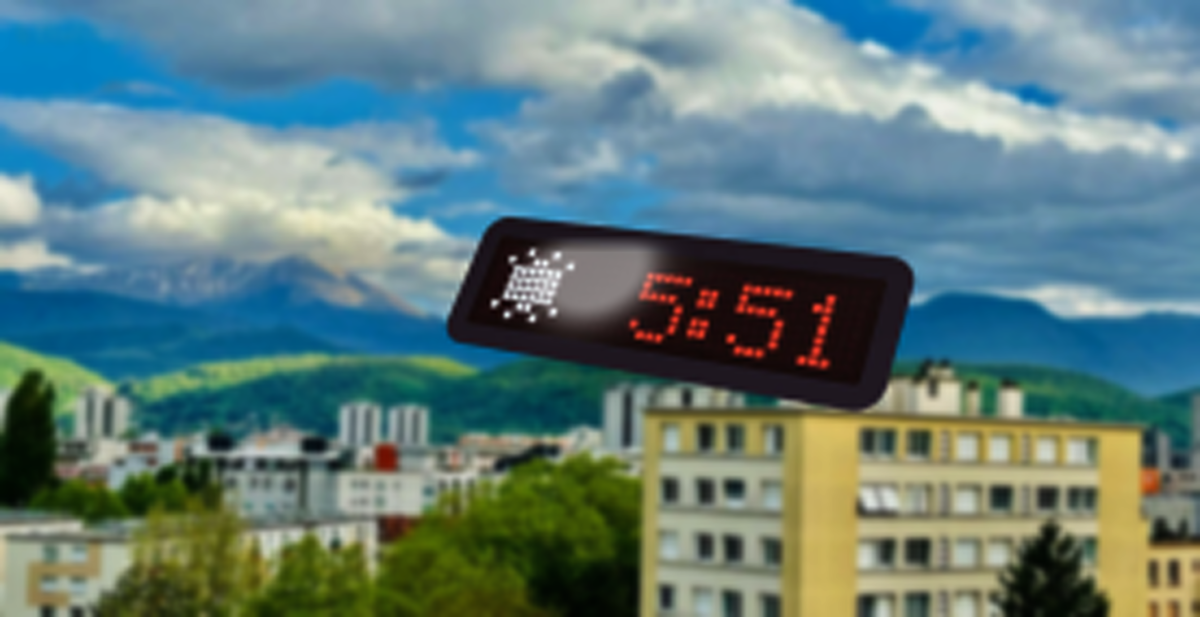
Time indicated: 5:51
